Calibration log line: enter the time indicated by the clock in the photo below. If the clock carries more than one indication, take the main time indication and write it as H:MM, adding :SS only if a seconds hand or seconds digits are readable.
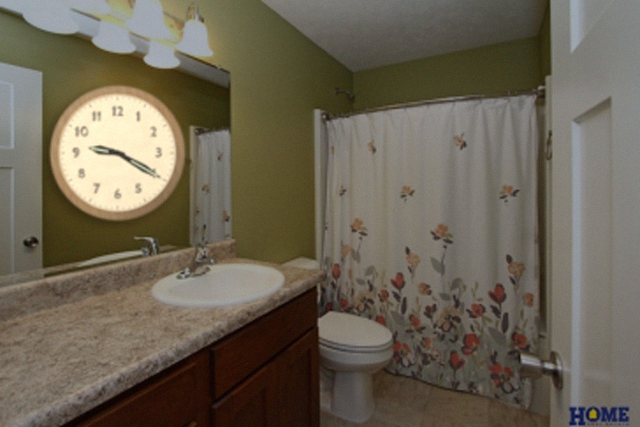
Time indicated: 9:20
